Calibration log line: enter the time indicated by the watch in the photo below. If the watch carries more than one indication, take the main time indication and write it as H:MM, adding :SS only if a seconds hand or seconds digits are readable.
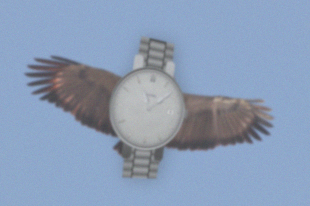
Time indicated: 11:08
